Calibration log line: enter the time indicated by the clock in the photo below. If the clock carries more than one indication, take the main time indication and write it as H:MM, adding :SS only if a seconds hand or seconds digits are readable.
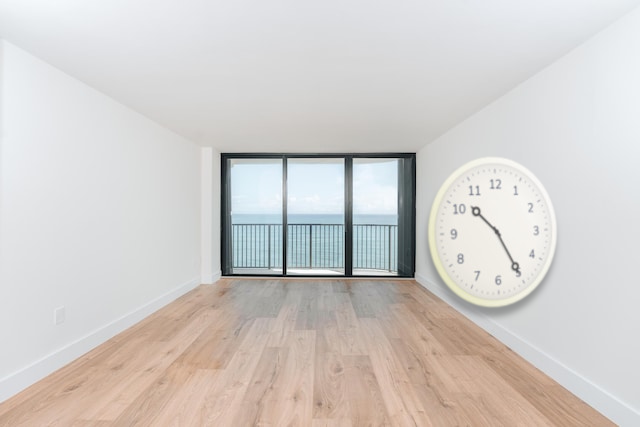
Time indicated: 10:25
